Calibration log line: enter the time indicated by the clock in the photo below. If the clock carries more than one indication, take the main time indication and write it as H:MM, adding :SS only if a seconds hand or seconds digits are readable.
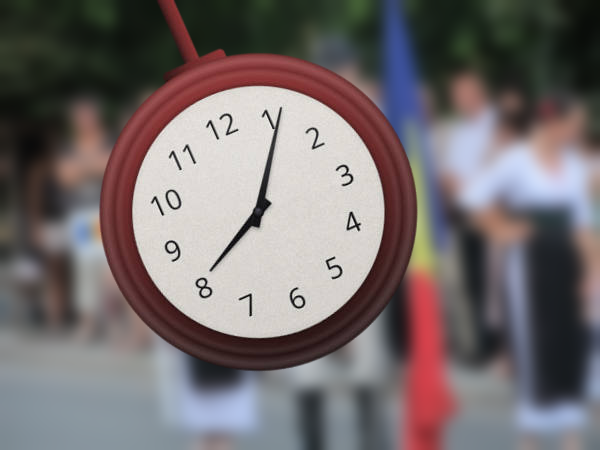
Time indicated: 8:06
